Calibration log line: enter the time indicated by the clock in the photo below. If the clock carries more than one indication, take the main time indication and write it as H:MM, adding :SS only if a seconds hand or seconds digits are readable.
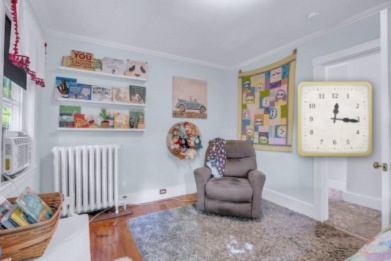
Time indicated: 12:16
